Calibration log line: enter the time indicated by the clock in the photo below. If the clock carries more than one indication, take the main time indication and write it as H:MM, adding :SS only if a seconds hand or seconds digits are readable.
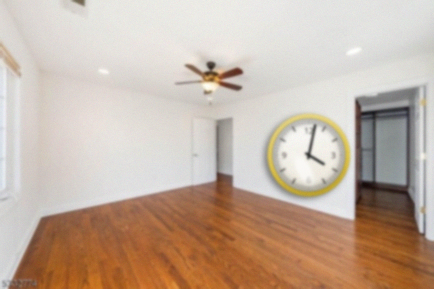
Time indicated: 4:02
